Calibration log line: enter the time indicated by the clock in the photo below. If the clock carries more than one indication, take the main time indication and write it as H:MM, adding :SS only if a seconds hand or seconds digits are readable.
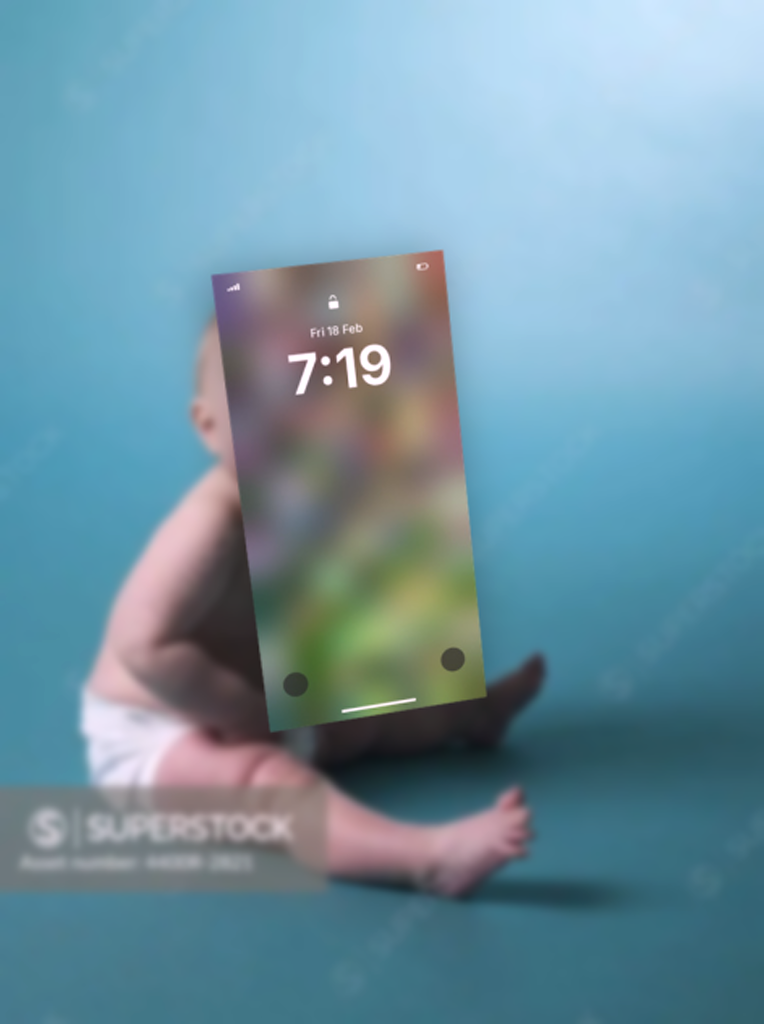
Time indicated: 7:19
